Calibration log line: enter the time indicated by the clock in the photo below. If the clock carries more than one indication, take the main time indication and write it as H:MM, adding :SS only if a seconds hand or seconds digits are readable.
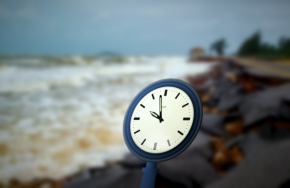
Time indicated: 9:58
